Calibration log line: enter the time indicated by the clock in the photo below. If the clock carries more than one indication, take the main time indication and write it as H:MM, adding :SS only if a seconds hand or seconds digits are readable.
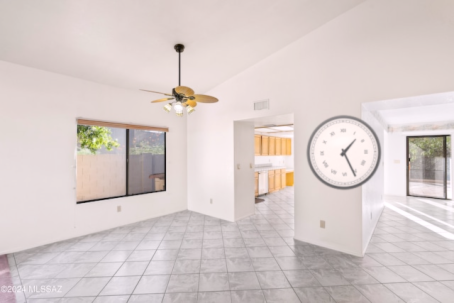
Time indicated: 1:26
